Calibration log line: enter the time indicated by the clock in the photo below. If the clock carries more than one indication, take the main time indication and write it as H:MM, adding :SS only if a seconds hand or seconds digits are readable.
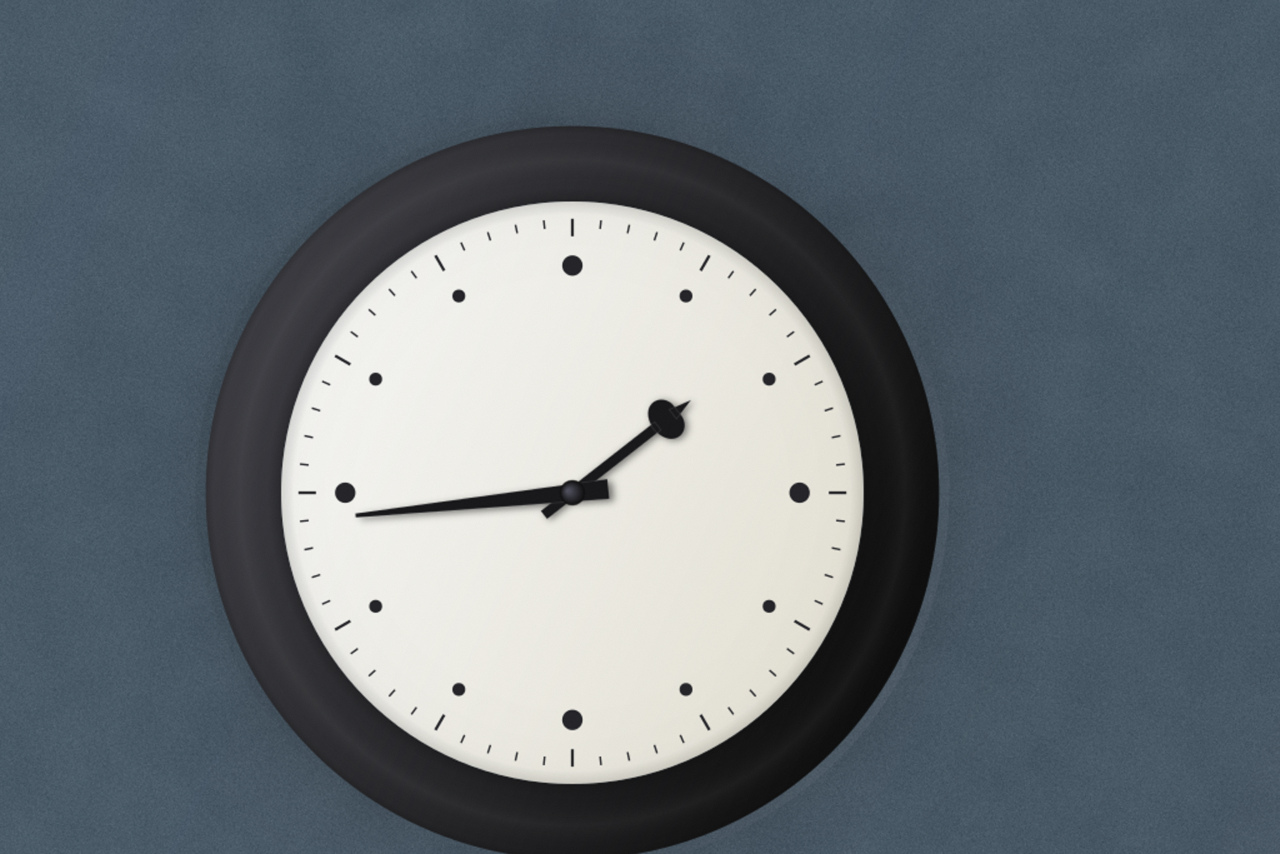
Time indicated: 1:44
